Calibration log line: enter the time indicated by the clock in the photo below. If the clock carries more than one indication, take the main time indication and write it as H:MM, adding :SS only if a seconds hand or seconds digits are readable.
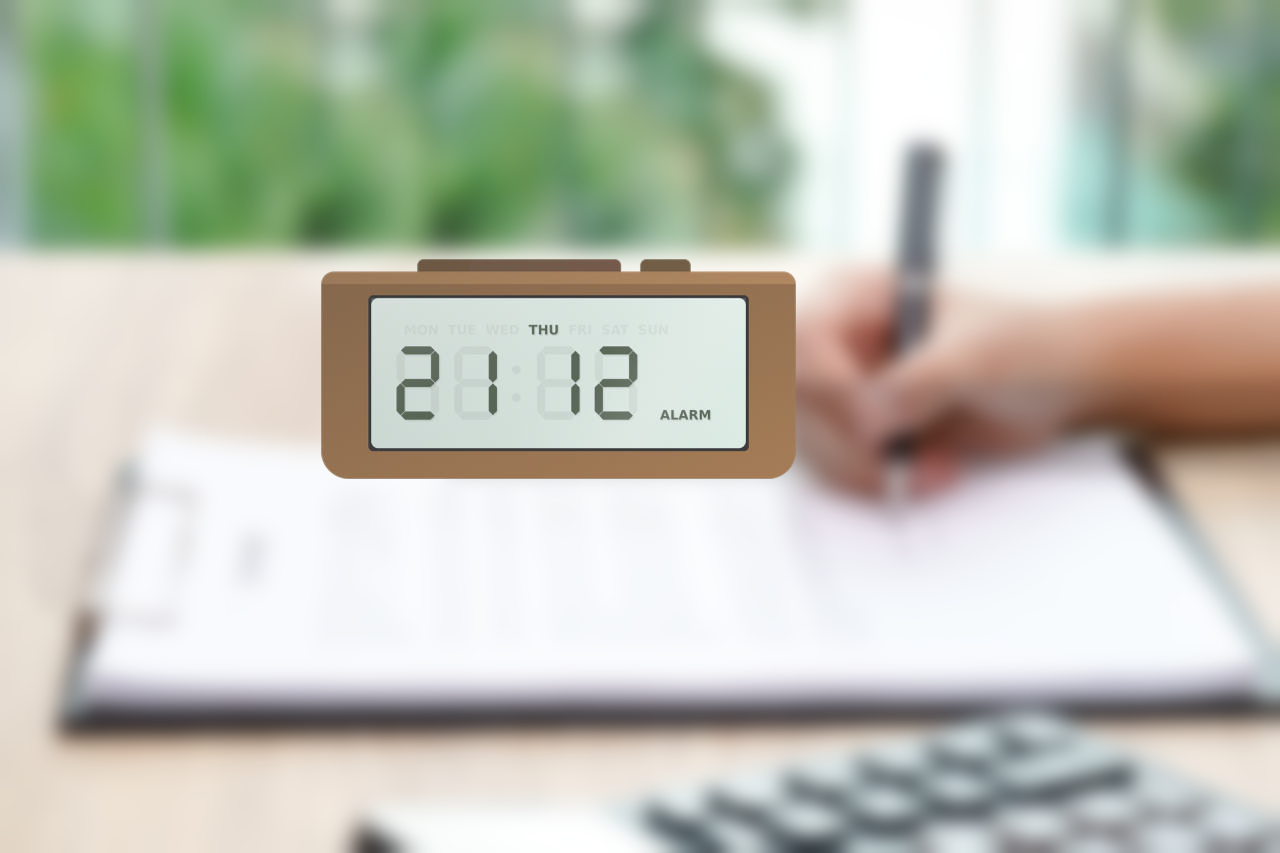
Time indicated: 21:12
